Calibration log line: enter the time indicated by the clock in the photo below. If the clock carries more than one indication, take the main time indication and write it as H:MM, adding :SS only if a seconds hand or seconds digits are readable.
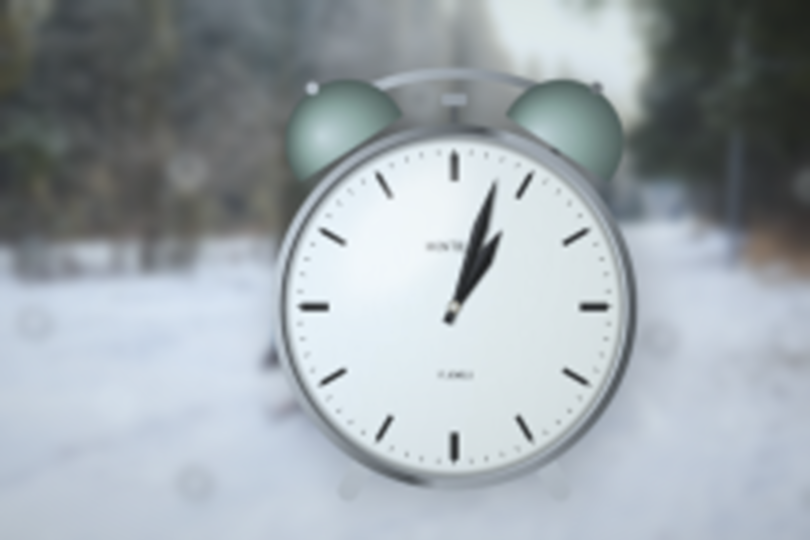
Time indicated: 1:03
